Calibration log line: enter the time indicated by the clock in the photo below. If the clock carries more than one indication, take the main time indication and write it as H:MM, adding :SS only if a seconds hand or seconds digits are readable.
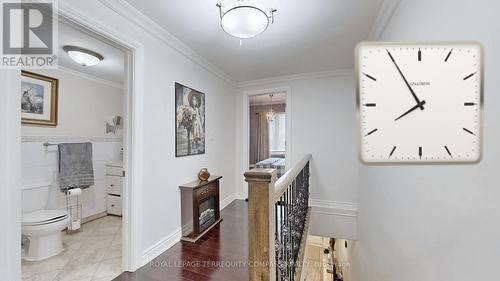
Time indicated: 7:55
